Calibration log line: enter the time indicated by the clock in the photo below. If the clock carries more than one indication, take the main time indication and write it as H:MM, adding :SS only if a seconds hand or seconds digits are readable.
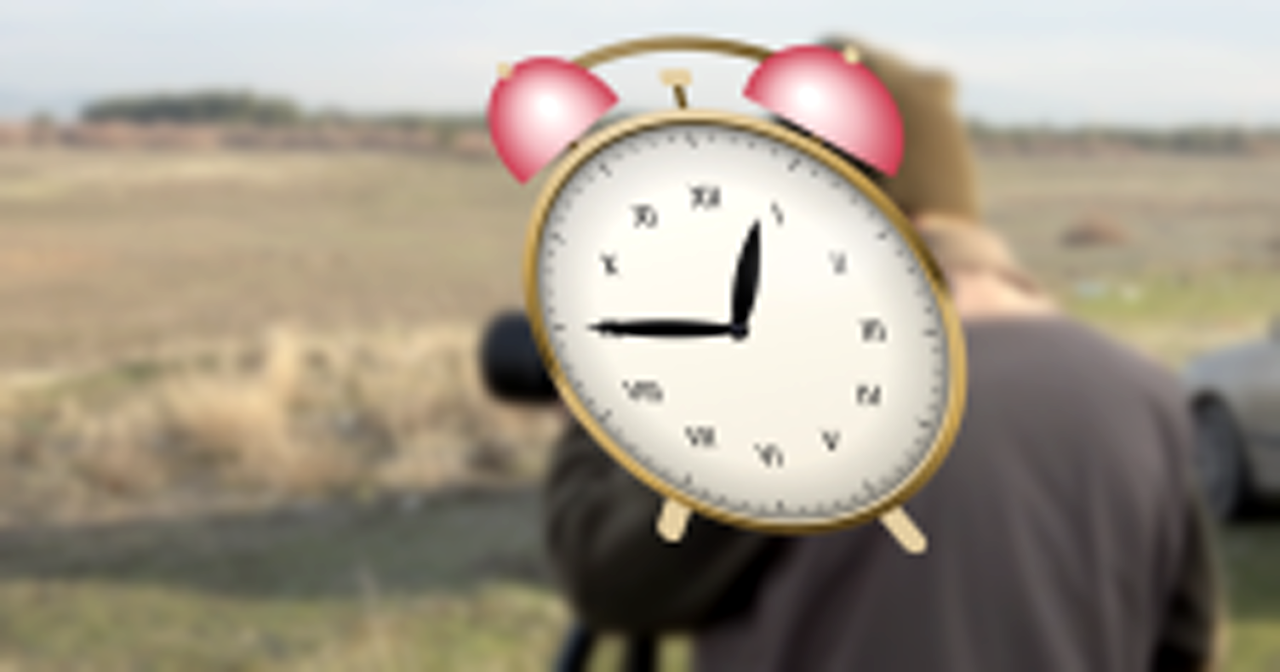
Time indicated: 12:45
